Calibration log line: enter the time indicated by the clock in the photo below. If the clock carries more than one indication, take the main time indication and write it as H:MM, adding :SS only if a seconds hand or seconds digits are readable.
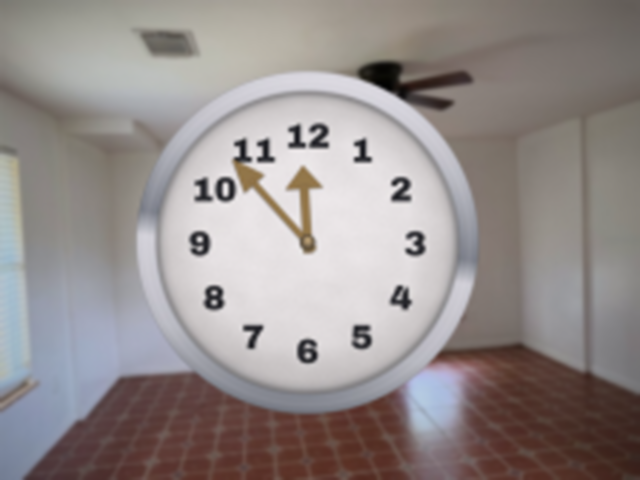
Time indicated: 11:53
